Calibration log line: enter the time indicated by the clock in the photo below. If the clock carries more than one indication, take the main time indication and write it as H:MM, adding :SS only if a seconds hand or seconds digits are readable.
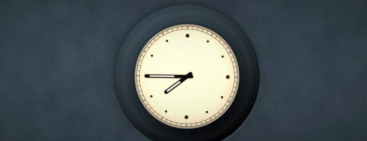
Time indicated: 7:45
